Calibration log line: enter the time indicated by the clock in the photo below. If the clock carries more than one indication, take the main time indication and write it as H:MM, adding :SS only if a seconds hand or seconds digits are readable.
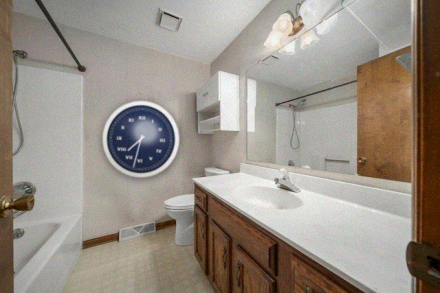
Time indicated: 7:32
